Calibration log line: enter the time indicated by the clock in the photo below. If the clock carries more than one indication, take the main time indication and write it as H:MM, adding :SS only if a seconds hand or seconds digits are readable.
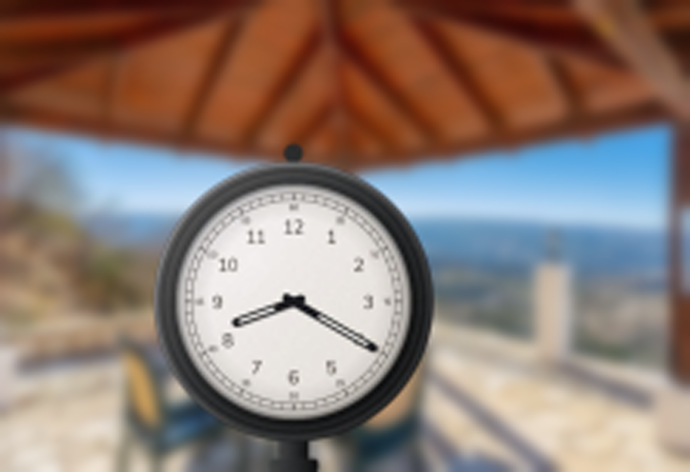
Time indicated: 8:20
